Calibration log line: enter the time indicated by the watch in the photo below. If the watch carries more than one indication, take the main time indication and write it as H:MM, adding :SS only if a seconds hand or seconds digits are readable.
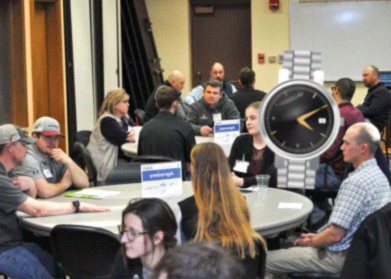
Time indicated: 4:10
